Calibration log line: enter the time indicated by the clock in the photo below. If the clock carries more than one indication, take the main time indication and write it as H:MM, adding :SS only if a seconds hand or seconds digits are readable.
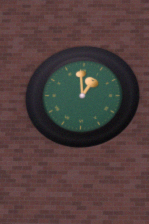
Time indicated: 12:59
